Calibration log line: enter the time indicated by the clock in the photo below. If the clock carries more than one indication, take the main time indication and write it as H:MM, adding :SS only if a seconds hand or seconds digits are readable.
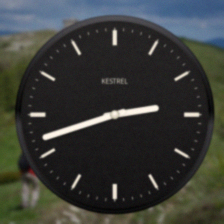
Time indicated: 2:42
